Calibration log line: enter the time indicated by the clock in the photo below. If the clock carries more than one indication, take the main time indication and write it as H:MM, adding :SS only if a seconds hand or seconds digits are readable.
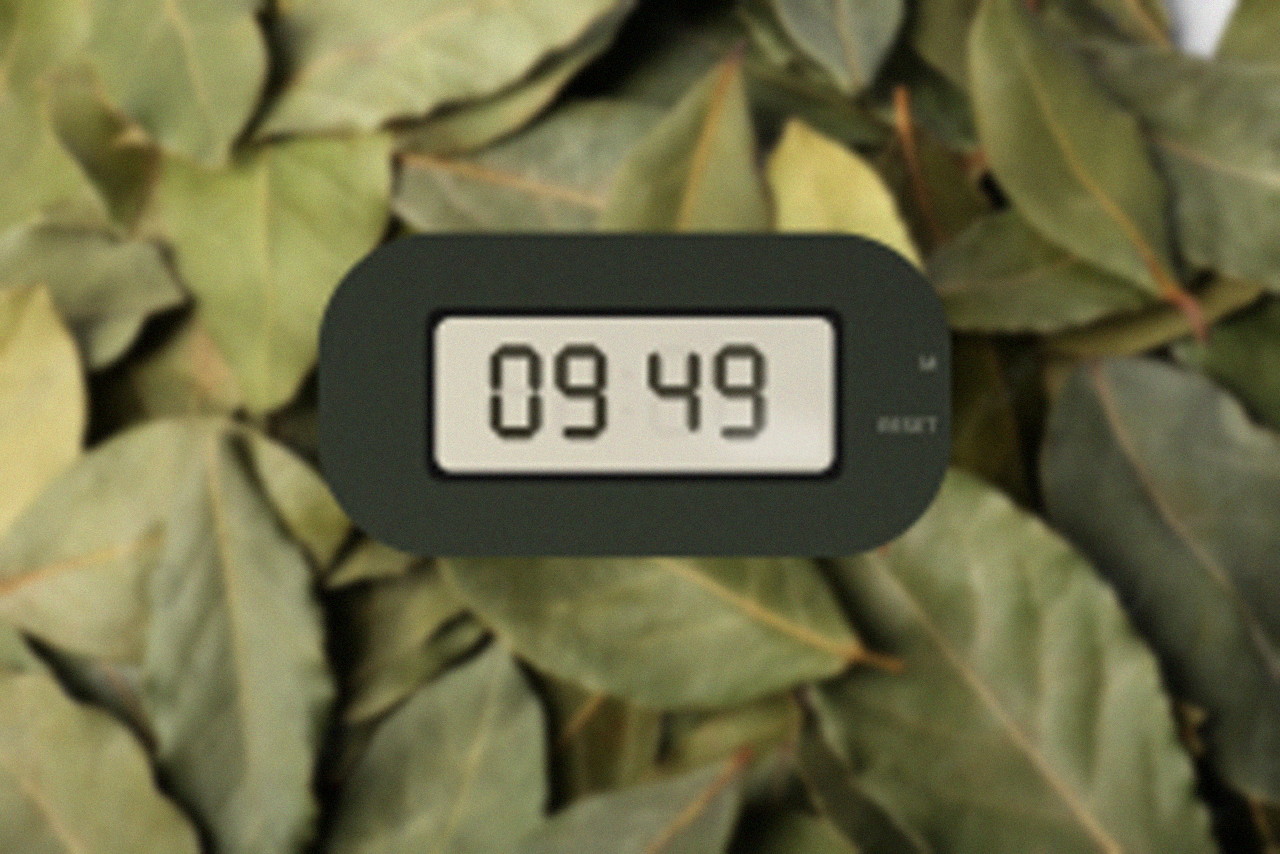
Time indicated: 9:49
